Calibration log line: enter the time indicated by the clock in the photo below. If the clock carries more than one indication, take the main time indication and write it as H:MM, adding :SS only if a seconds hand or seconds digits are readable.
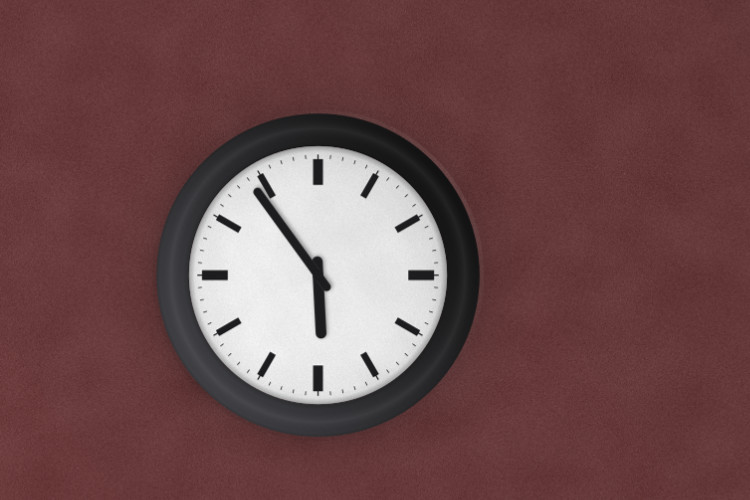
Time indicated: 5:54
